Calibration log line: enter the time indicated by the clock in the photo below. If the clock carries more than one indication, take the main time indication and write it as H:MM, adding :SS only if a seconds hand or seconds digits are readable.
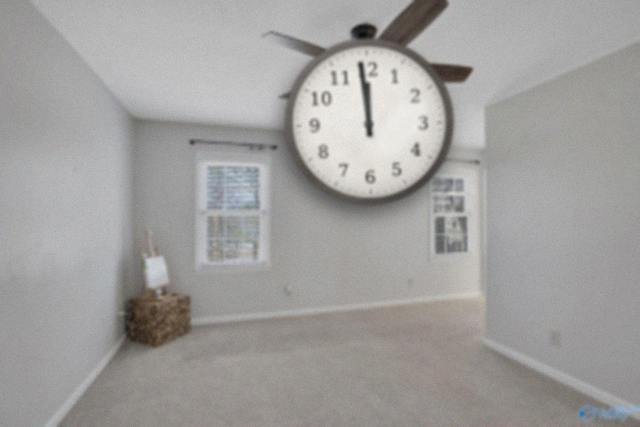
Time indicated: 11:59
